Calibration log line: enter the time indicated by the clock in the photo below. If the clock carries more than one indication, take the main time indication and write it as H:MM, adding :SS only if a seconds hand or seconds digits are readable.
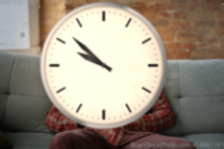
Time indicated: 9:52
